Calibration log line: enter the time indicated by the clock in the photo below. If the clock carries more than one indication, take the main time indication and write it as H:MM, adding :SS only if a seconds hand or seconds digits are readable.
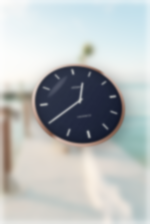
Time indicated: 12:40
